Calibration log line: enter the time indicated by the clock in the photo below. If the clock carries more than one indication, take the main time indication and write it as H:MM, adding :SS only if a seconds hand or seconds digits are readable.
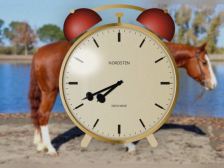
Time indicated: 7:41
